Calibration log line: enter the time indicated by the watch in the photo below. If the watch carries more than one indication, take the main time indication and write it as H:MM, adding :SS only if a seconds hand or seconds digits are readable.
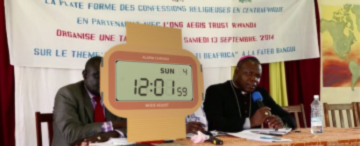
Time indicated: 12:01
